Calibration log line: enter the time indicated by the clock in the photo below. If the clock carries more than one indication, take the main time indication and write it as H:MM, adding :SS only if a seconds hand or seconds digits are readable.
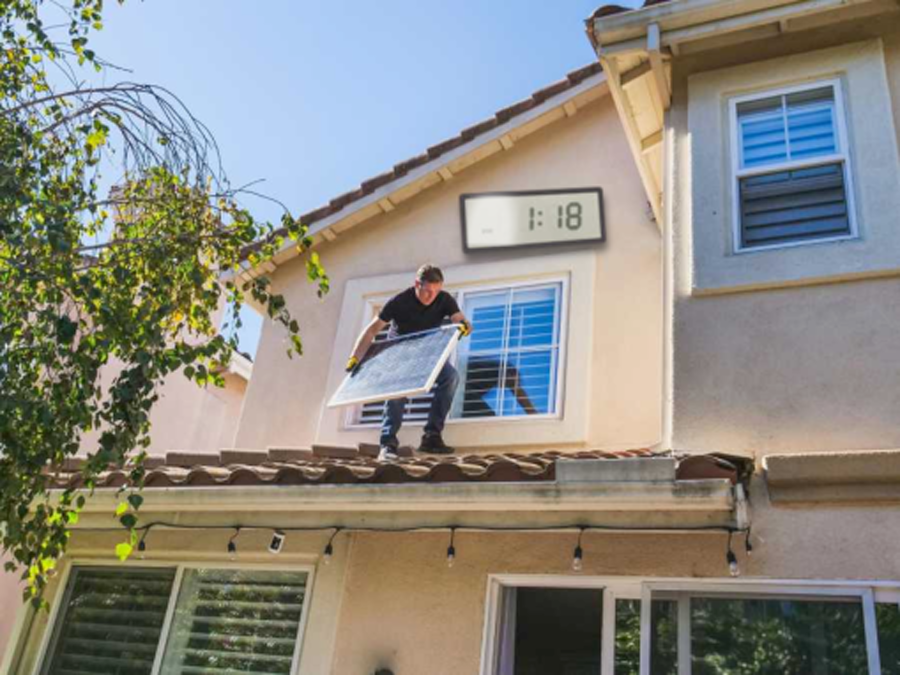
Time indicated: 1:18
